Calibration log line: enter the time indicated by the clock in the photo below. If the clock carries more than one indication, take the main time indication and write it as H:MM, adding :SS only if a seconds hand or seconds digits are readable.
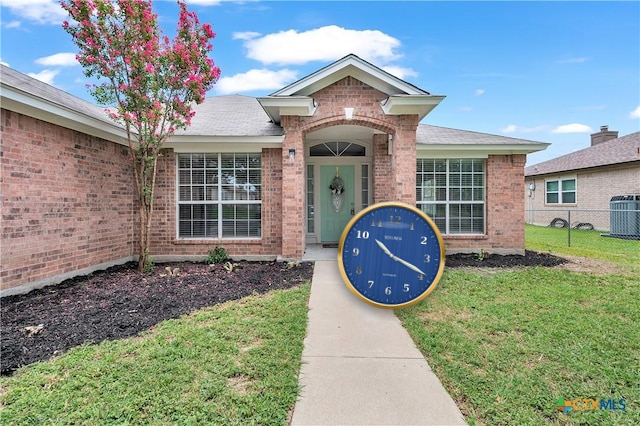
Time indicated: 10:19
